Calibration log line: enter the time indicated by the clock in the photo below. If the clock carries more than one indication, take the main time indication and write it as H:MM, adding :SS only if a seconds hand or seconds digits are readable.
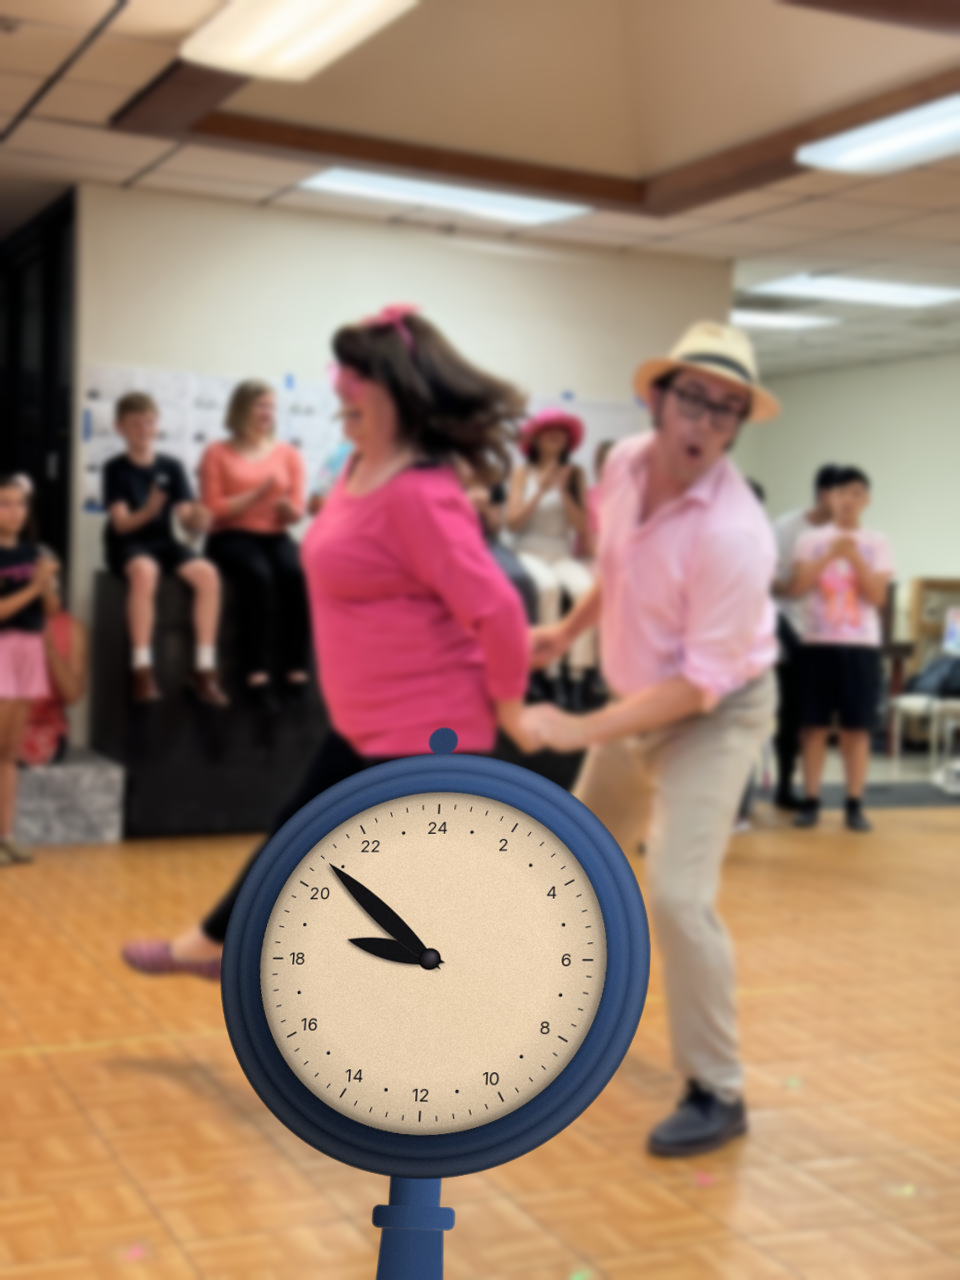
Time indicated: 18:52
